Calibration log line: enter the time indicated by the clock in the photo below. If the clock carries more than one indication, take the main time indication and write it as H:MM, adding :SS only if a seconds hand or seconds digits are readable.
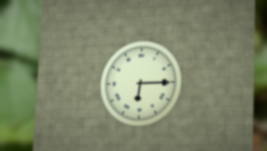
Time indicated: 6:15
